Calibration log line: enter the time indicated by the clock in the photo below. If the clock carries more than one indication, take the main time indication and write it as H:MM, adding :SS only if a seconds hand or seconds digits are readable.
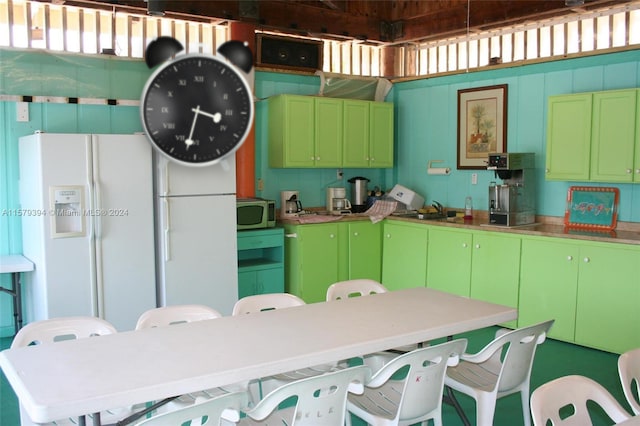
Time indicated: 3:32
